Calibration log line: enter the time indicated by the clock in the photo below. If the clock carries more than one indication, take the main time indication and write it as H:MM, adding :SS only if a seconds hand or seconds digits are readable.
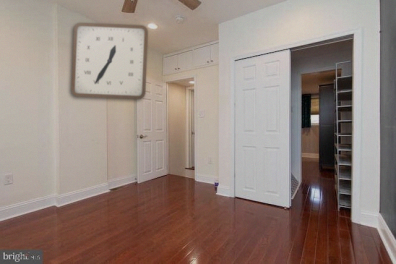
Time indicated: 12:35
